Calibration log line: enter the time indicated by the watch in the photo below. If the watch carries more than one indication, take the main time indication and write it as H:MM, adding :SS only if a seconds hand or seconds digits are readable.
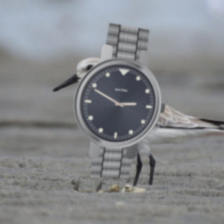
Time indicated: 2:49
